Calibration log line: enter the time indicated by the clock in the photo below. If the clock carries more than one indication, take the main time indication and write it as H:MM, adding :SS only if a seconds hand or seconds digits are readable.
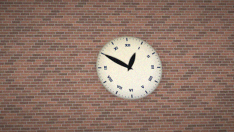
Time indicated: 12:50
